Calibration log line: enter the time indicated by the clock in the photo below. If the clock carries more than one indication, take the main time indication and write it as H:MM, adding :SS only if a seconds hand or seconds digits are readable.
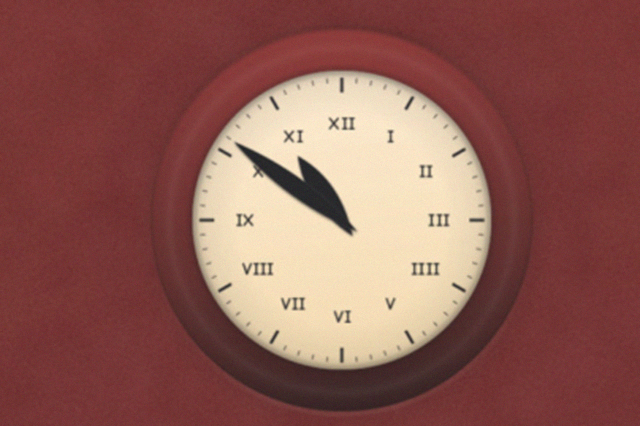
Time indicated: 10:51
